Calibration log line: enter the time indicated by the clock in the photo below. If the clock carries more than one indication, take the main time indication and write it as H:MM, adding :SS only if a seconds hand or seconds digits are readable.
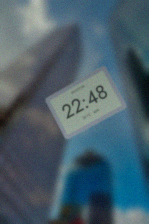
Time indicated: 22:48
